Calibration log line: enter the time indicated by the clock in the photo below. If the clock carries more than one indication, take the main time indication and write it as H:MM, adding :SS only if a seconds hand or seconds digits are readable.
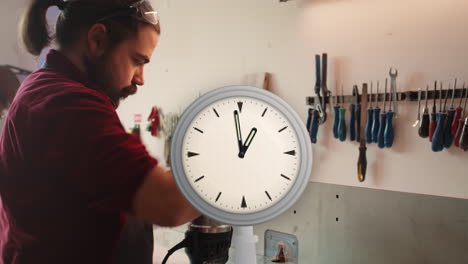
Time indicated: 12:59
